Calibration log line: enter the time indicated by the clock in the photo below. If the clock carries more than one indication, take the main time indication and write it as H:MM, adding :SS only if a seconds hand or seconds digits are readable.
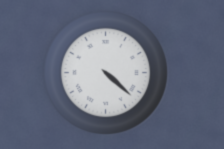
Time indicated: 4:22
